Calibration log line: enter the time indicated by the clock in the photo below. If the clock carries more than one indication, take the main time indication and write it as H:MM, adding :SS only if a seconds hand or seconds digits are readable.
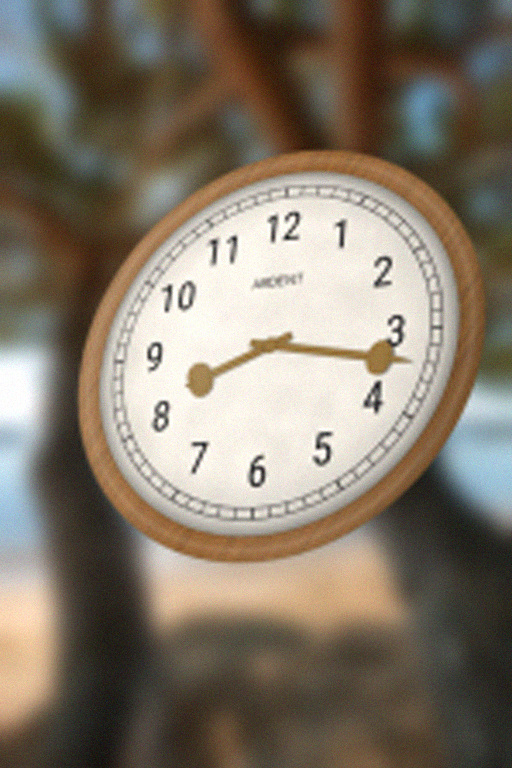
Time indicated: 8:17
